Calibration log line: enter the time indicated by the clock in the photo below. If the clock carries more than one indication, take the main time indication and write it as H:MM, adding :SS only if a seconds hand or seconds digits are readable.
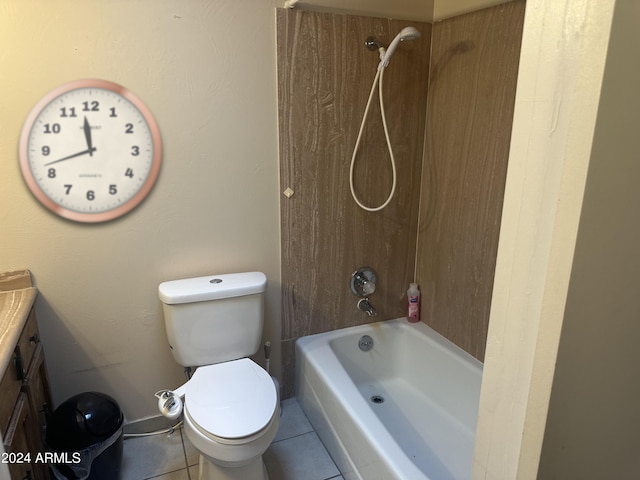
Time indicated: 11:42
